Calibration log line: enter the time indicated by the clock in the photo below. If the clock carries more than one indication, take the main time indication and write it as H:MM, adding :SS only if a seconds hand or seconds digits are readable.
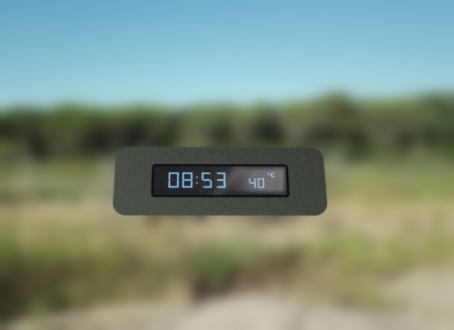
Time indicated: 8:53
